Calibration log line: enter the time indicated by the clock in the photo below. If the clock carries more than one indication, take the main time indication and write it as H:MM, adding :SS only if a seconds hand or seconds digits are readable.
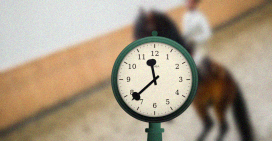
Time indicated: 11:38
